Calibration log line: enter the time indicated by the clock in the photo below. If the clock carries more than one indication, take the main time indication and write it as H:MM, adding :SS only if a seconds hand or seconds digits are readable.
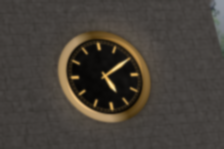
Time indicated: 5:10
